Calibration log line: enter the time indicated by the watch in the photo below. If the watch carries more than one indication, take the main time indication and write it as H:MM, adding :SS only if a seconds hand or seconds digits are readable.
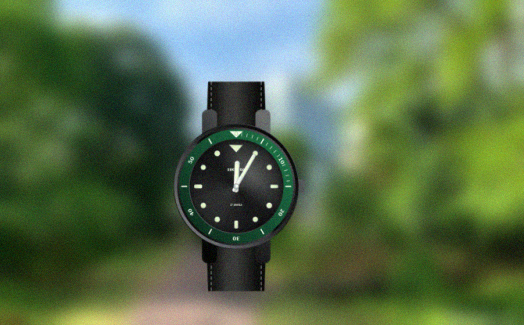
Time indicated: 12:05
